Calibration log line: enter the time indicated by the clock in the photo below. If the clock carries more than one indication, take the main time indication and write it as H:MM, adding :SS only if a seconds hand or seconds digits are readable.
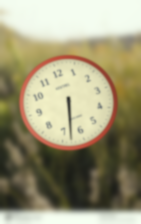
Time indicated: 6:33
